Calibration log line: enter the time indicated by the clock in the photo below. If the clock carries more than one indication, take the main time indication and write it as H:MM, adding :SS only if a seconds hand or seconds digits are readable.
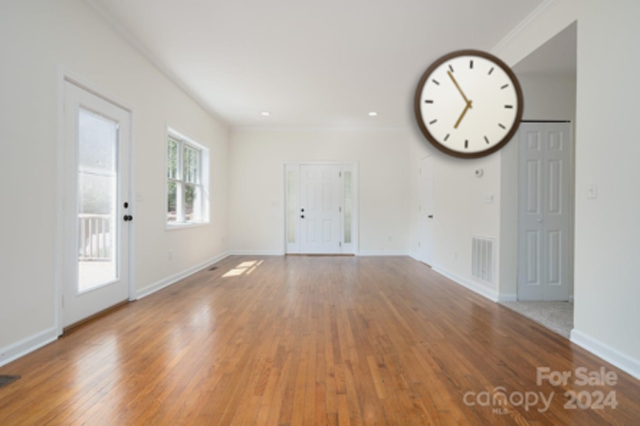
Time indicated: 6:54
